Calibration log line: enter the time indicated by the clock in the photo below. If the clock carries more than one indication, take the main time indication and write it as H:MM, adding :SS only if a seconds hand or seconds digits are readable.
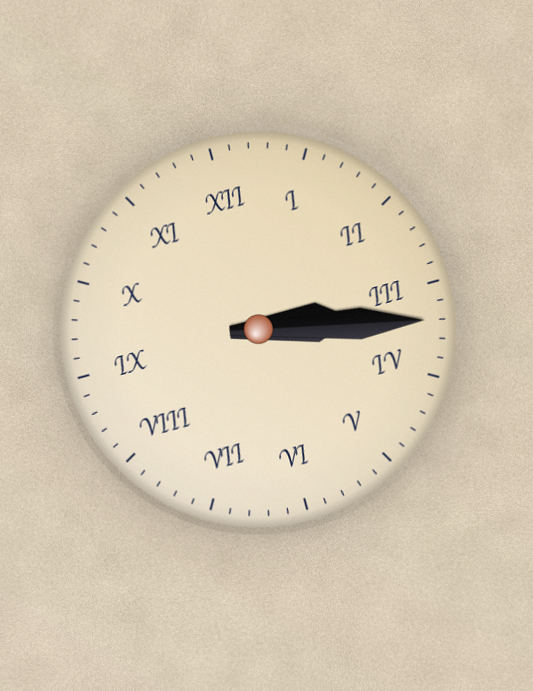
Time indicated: 3:17
